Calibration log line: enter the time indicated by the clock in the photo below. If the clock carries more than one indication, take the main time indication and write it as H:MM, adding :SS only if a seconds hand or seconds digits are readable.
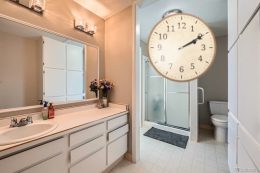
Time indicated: 2:10
